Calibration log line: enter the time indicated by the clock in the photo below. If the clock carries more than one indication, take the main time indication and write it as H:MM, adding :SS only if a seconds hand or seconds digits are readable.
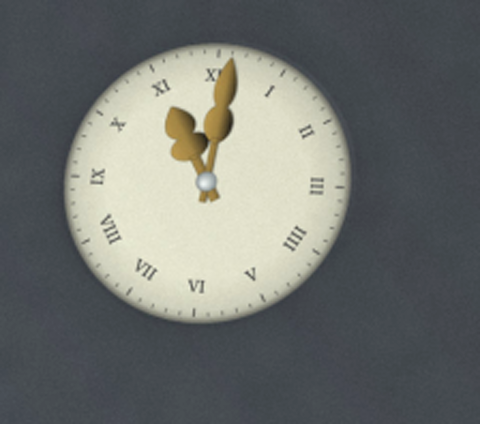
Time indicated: 11:01
